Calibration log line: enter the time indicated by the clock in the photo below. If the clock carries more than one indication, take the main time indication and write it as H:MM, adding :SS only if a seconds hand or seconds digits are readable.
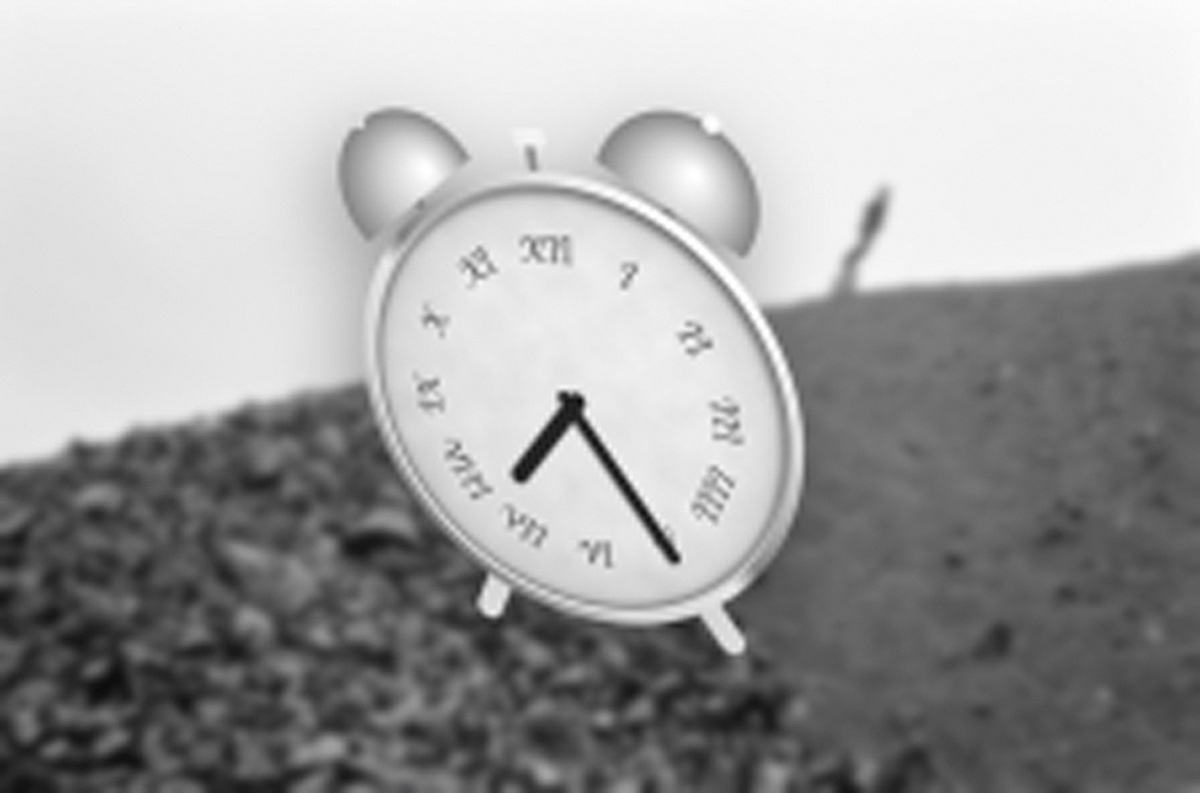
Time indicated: 7:25
